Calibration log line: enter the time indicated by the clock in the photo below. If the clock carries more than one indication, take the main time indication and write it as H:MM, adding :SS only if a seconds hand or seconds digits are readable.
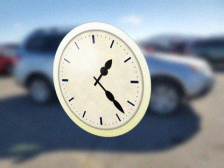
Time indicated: 1:23
